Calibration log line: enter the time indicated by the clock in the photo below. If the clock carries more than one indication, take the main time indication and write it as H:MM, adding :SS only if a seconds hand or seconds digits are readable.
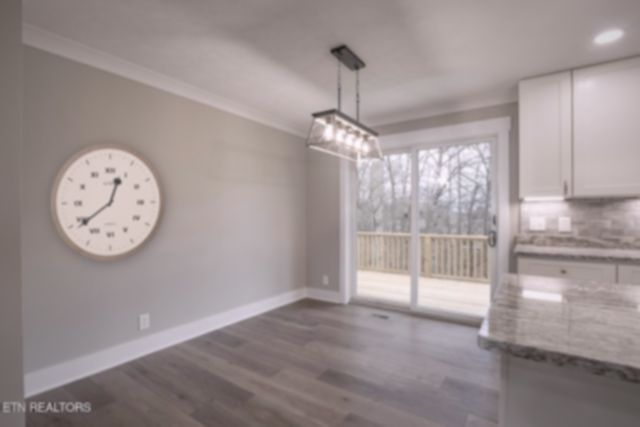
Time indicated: 12:39
